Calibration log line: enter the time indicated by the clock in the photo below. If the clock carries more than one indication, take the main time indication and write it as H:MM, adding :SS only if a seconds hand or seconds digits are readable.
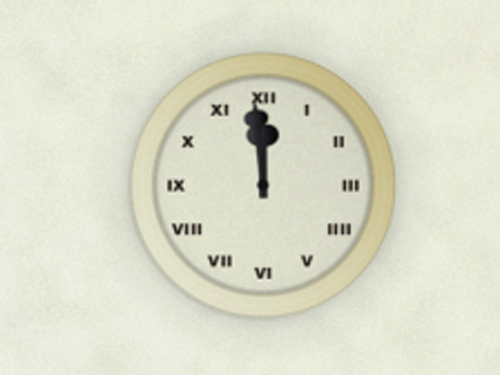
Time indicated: 11:59
